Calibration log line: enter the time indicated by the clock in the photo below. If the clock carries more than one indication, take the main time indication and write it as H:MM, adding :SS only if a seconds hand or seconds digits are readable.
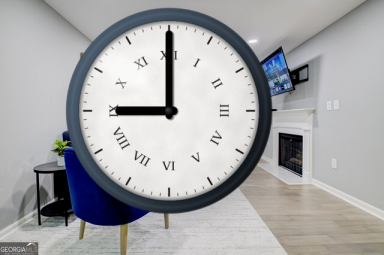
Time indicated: 9:00
